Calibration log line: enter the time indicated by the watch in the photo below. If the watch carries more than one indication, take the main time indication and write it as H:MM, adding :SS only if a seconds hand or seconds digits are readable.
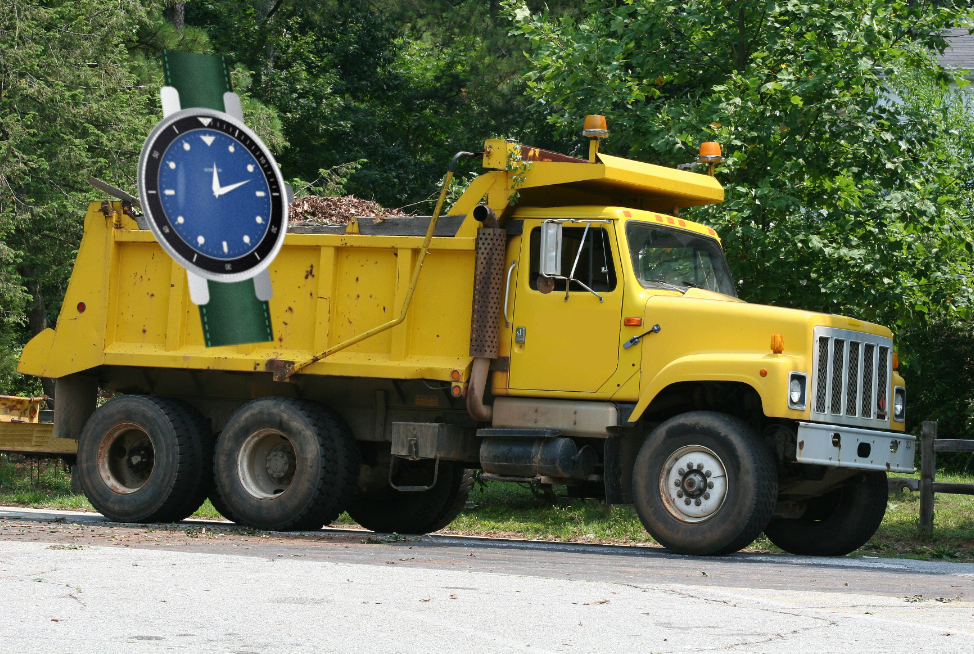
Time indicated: 12:12
